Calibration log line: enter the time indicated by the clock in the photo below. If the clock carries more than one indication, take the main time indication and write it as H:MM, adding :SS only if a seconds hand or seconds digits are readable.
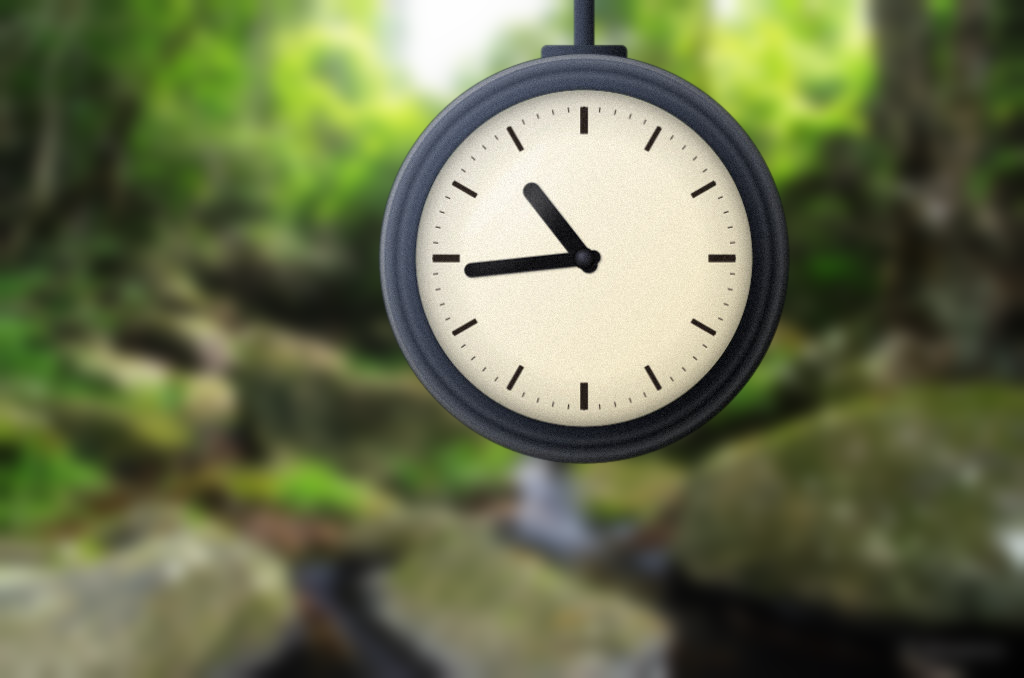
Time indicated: 10:44
